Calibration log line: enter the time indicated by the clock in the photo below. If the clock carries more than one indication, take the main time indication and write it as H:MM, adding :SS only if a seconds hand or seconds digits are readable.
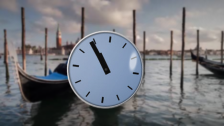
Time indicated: 10:54
